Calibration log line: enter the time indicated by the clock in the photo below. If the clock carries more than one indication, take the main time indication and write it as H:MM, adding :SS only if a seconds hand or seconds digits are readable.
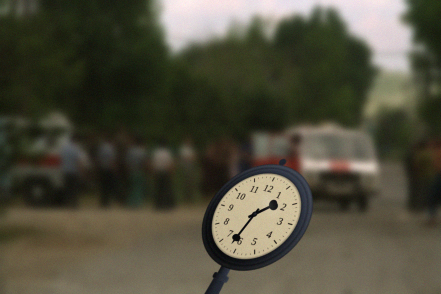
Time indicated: 1:32
